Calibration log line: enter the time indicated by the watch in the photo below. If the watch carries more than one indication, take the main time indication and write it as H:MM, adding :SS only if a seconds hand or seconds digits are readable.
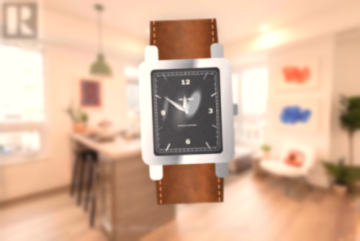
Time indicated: 11:51
